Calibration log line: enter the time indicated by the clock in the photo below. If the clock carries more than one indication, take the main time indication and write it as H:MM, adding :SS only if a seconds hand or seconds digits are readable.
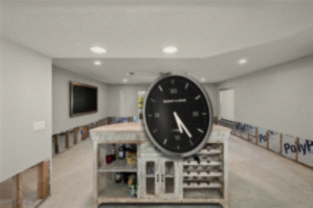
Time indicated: 5:24
